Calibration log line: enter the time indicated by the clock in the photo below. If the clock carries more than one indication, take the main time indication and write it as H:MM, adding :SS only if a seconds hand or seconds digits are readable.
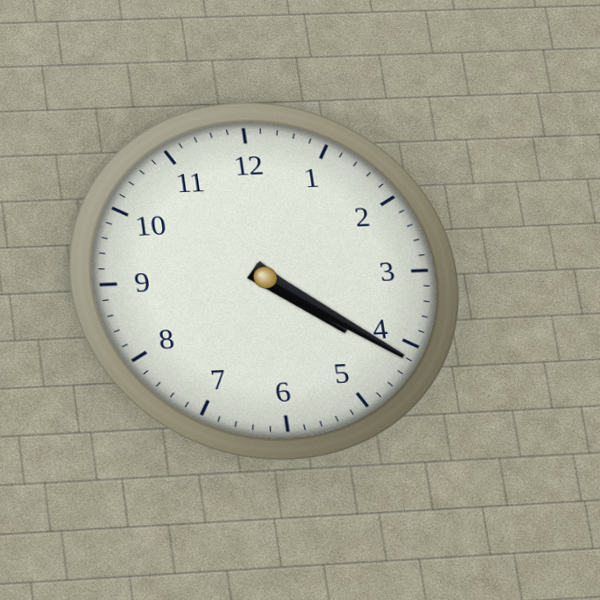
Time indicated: 4:21
